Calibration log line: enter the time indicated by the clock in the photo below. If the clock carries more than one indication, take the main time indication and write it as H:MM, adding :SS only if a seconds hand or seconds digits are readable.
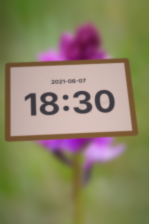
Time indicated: 18:30
